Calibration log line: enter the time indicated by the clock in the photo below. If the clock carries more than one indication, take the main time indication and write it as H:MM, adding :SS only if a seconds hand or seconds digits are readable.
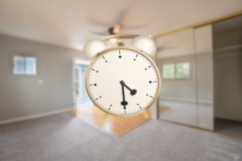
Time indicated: 4:30
